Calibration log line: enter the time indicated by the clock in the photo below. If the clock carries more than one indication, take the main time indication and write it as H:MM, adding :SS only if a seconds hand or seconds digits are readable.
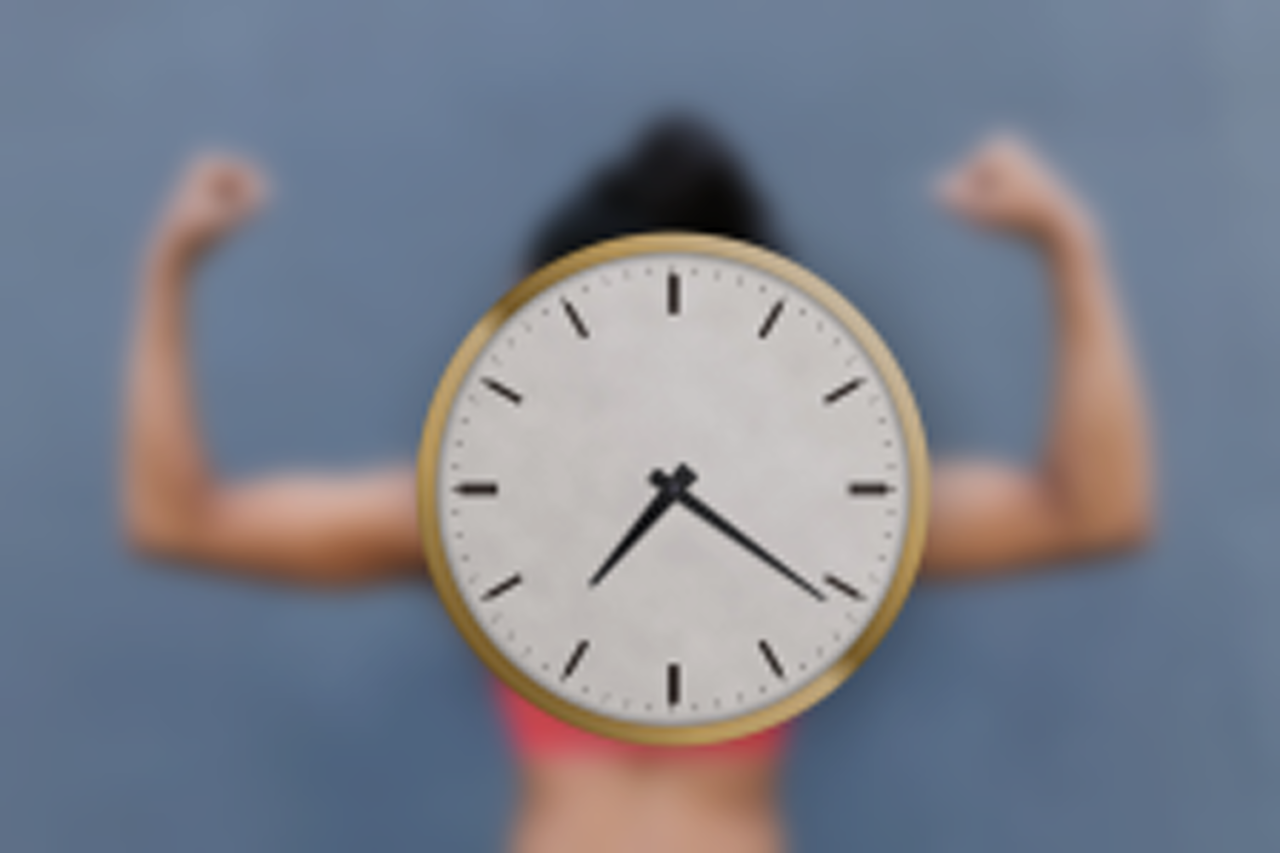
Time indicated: 7:21
